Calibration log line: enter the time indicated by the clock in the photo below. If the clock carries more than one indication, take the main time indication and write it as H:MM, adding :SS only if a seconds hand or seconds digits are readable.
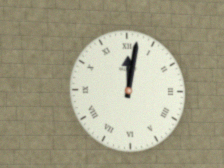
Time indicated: 12:02
